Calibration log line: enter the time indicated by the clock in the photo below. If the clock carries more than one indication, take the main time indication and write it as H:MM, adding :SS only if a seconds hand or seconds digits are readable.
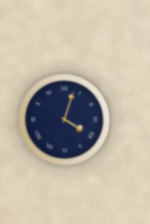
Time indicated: 4:03
